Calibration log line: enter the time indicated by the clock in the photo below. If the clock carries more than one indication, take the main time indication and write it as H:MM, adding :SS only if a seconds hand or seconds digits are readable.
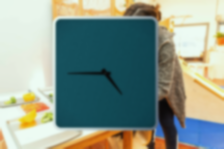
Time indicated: 4:45
